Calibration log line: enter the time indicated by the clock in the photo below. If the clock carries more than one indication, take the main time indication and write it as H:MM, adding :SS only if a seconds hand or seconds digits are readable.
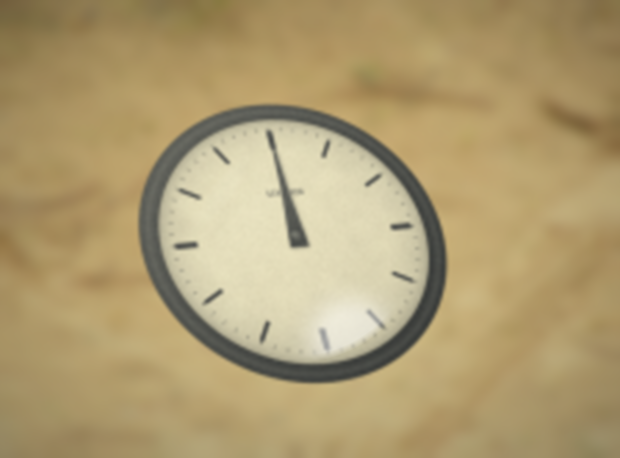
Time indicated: 12:00
